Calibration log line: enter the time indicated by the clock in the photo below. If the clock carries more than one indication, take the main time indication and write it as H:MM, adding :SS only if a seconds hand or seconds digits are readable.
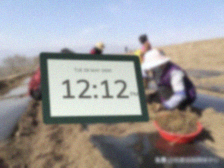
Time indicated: 12:12
